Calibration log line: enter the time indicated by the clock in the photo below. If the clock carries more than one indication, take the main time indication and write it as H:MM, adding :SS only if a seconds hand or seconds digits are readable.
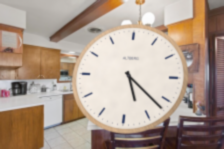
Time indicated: 5:22
